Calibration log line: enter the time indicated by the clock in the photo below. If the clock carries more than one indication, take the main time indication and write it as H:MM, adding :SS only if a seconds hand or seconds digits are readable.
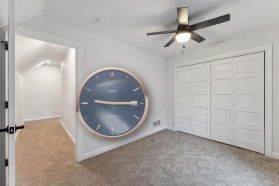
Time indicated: 9:15
